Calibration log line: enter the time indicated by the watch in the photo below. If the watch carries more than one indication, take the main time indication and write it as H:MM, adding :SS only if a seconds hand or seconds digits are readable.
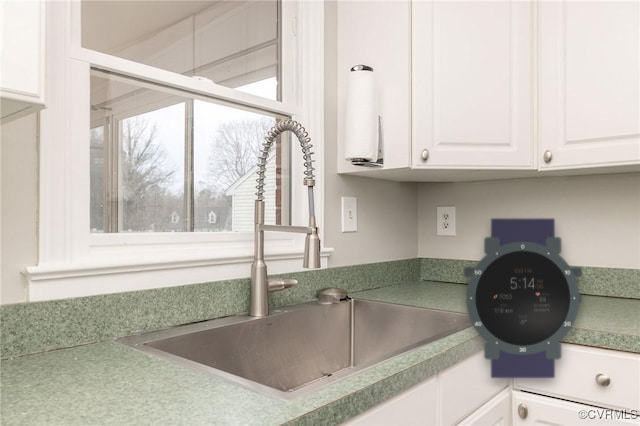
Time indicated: 5:14
